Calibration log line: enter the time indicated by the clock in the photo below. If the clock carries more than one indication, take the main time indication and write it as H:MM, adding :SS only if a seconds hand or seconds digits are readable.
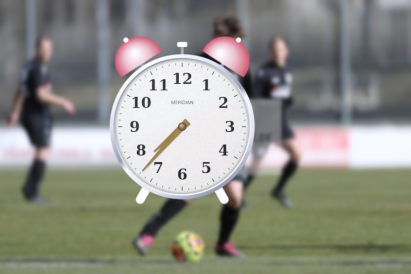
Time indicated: 7:37
